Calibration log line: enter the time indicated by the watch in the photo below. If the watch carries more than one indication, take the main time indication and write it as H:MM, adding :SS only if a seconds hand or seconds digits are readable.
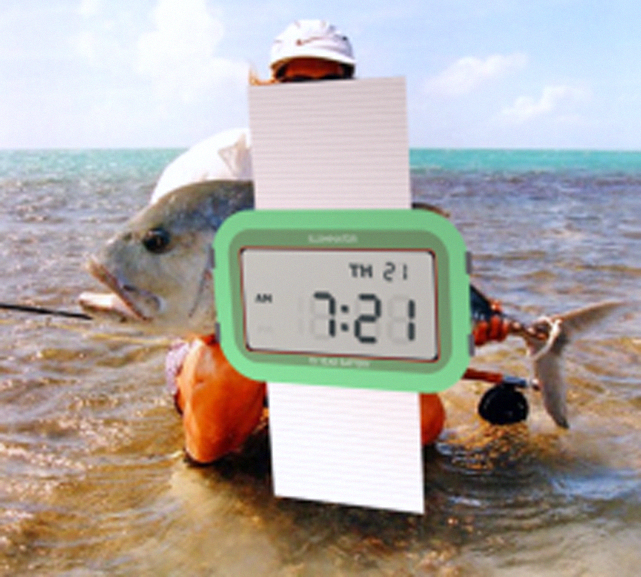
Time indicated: 7:21
